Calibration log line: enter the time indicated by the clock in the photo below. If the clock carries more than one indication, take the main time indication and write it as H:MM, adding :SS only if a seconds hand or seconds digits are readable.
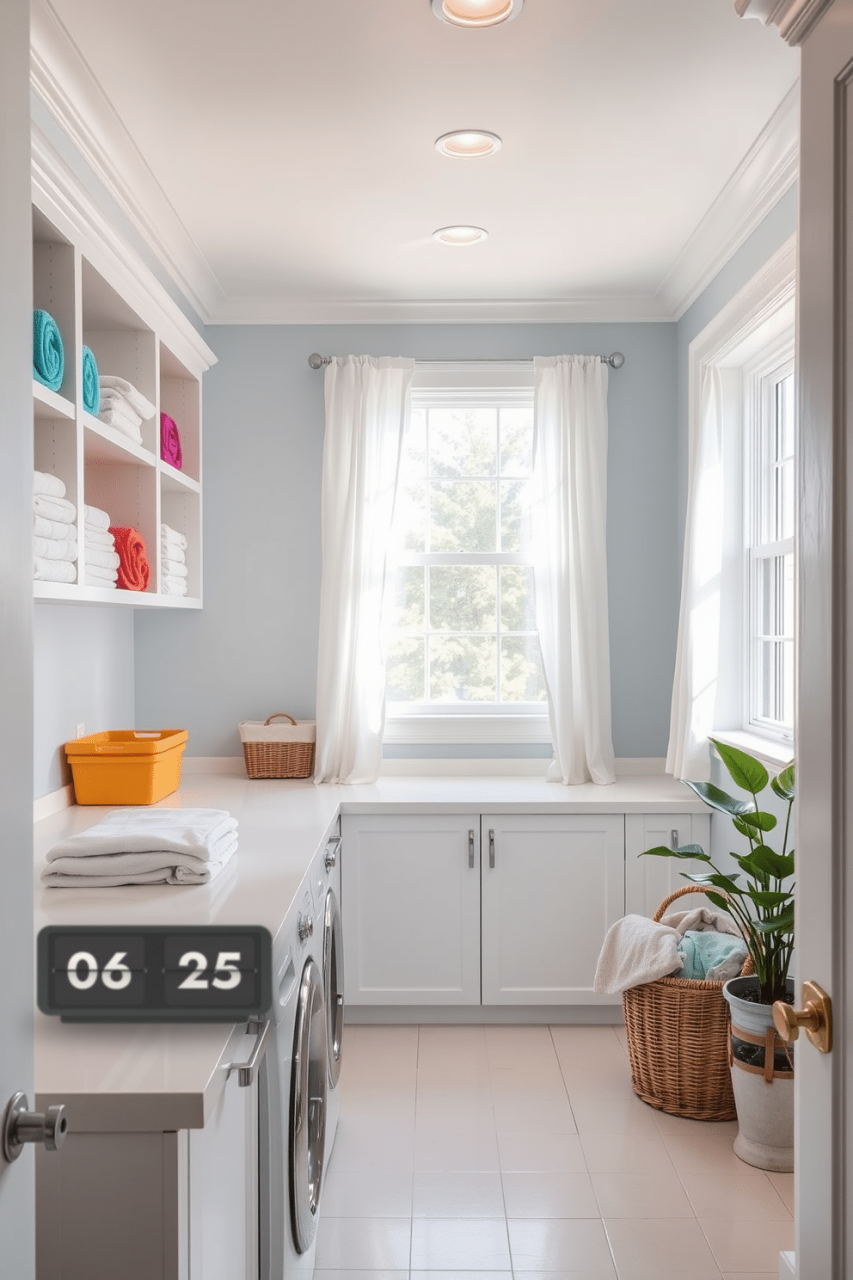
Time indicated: 6:25
